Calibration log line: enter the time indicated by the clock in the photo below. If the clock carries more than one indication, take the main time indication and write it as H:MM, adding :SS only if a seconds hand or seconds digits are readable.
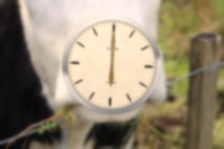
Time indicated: 6:00
